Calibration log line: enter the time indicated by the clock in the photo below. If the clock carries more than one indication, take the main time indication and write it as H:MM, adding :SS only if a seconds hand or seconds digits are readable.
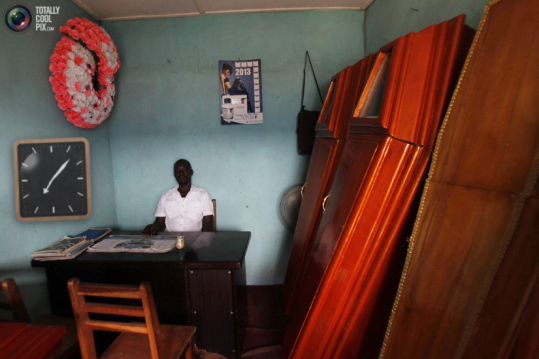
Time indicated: 7:07
